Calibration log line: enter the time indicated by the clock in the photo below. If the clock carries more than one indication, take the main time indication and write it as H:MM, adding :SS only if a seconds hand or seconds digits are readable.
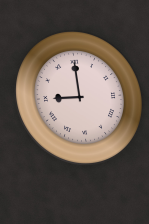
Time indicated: 9:00
